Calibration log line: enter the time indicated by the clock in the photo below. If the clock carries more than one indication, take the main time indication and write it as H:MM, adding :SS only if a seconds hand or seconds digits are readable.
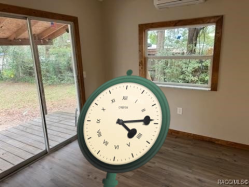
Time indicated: 4:14
